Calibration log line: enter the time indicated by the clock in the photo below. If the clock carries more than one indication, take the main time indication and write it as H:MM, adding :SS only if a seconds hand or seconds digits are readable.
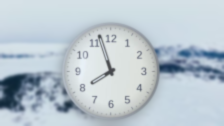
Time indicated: 7:57
